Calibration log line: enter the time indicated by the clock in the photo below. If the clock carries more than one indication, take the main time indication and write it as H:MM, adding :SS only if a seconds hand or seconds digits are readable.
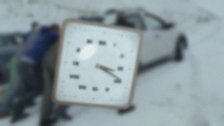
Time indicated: 3:19
